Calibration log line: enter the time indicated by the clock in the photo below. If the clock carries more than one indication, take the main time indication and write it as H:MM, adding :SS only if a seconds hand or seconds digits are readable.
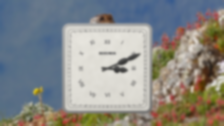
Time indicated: 3:11
